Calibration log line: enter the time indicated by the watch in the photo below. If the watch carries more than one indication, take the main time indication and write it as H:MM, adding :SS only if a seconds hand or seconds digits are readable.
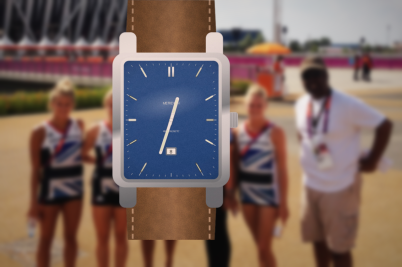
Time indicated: 12:33
